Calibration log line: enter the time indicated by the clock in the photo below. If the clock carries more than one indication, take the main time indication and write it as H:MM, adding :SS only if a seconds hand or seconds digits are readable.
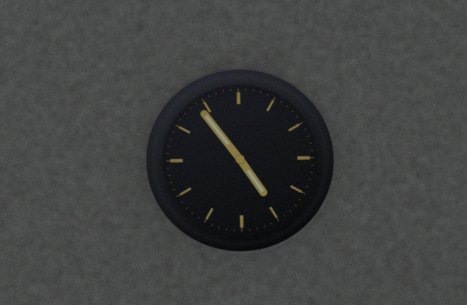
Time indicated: 4:54
